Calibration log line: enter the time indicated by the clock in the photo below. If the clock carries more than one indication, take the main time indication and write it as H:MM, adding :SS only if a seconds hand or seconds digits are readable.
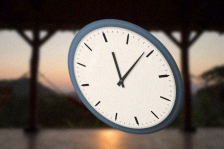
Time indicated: 12:09
